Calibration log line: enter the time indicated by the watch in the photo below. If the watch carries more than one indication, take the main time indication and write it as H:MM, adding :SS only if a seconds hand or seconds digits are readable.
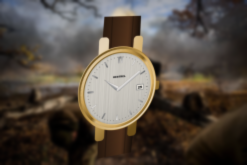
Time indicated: 10:09
